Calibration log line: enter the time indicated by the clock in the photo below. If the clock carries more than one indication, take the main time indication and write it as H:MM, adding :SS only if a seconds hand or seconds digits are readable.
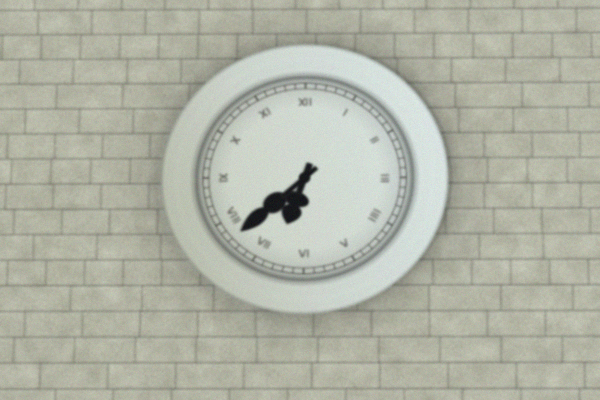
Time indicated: 6:38
